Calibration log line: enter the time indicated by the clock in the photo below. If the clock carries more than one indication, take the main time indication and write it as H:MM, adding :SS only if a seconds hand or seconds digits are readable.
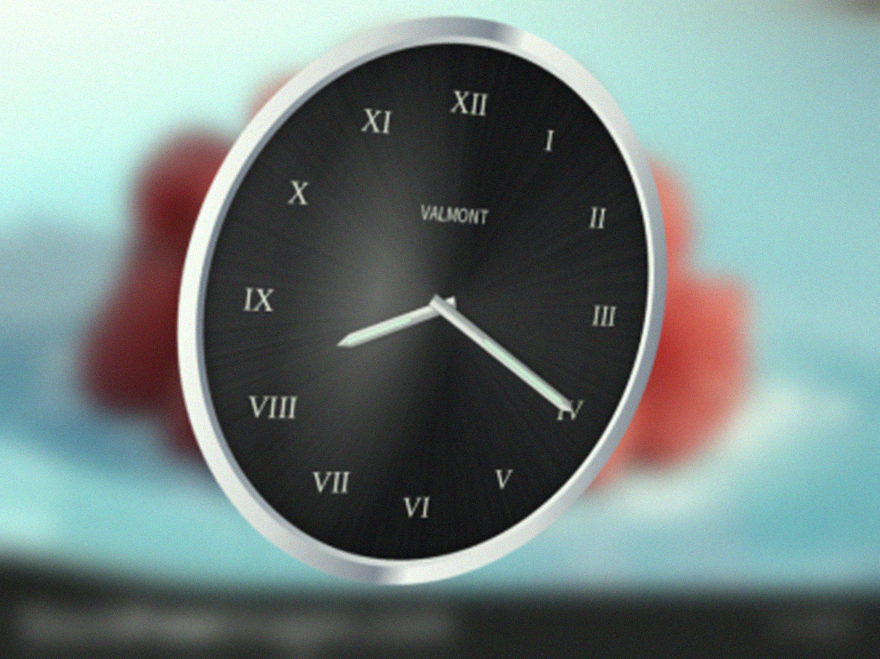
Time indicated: 8:20
